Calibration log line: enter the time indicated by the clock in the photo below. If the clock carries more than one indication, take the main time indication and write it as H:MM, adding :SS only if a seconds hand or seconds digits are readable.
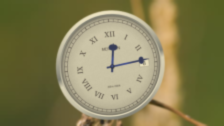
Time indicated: 12:14
